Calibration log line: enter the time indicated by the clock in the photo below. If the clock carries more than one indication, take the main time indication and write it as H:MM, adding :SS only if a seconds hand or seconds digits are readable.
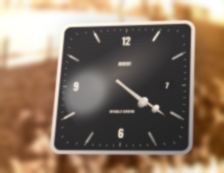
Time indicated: 4:21
